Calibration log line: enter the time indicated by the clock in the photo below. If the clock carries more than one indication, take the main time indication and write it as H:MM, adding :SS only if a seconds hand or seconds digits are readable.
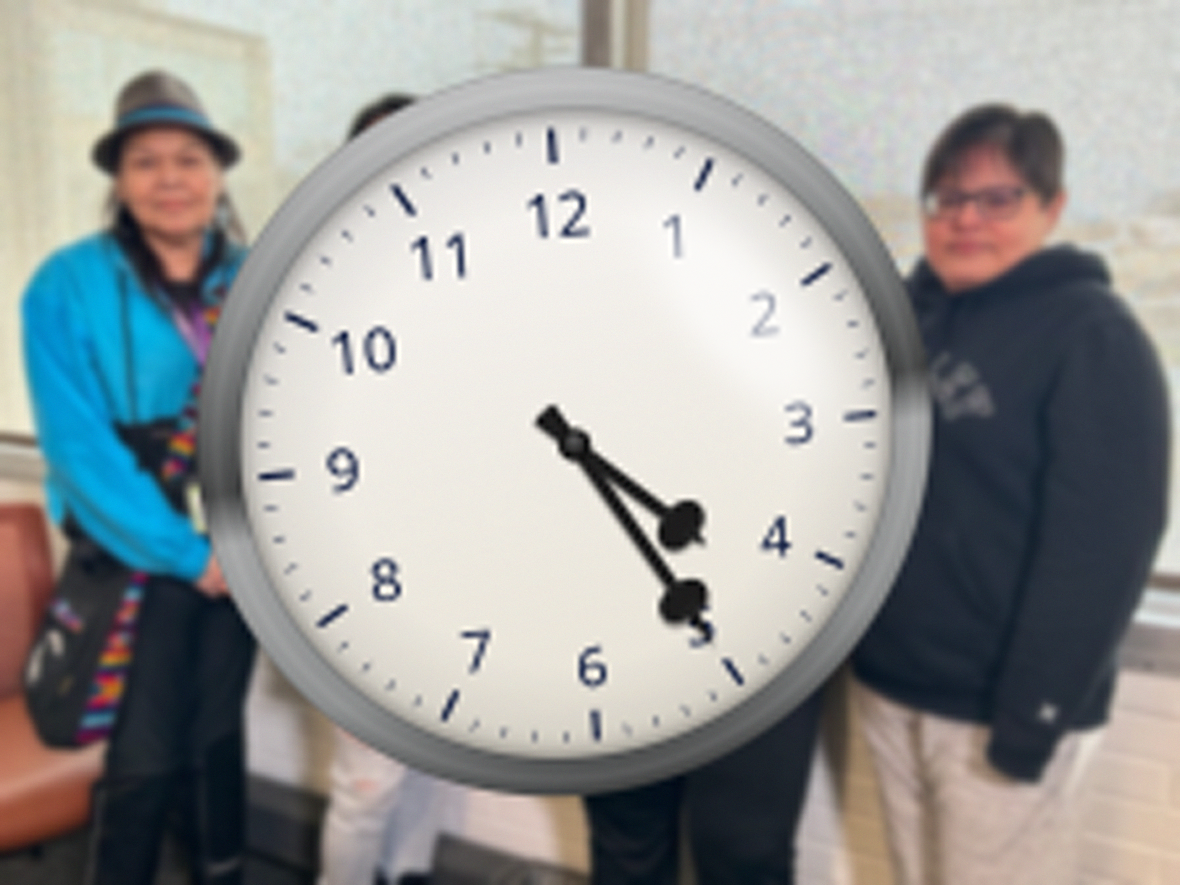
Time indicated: 4:25
